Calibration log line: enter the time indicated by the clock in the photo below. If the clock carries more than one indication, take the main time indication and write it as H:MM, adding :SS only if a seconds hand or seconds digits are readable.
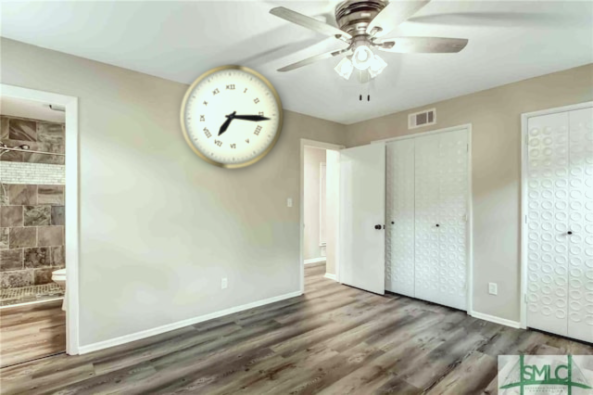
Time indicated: 7:16
